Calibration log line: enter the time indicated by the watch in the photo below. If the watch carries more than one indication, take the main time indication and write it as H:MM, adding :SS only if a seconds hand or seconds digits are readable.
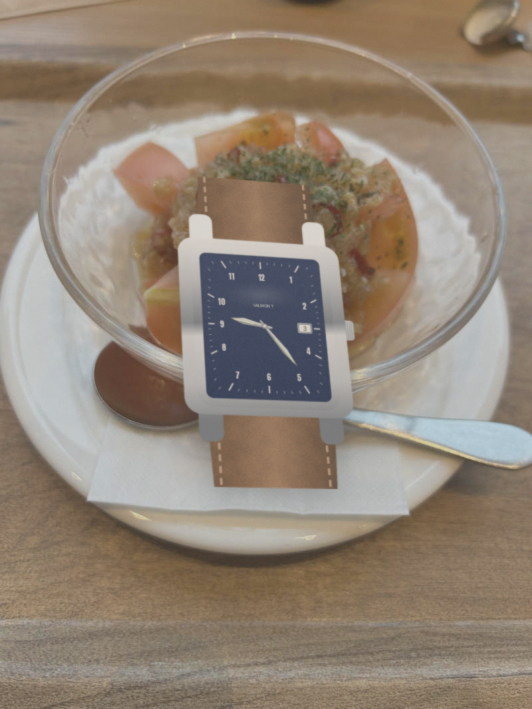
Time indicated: 9:24
